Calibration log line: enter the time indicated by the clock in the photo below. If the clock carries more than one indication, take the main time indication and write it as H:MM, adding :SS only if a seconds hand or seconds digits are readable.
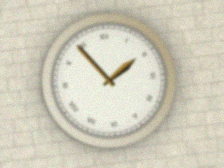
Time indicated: 1:54
